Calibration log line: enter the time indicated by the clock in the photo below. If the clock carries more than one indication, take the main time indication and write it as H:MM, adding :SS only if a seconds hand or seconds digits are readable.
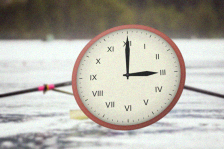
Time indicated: 3:00
